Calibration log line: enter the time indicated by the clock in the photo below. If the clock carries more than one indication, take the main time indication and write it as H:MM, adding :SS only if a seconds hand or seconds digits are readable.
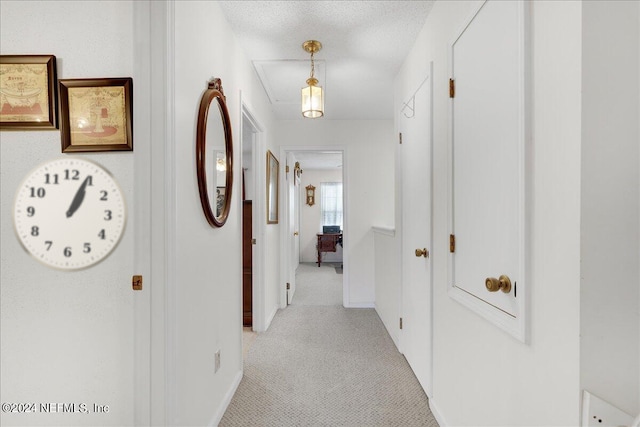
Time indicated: 1:04
